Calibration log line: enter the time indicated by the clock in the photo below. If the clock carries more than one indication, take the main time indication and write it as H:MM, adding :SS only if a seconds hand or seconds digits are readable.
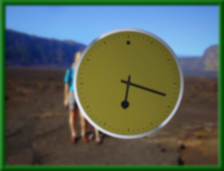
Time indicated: 6:18
